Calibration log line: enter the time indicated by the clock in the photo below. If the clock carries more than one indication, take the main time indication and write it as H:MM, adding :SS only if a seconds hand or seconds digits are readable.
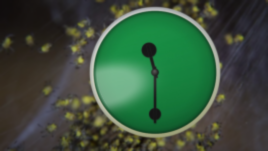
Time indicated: 11:30
